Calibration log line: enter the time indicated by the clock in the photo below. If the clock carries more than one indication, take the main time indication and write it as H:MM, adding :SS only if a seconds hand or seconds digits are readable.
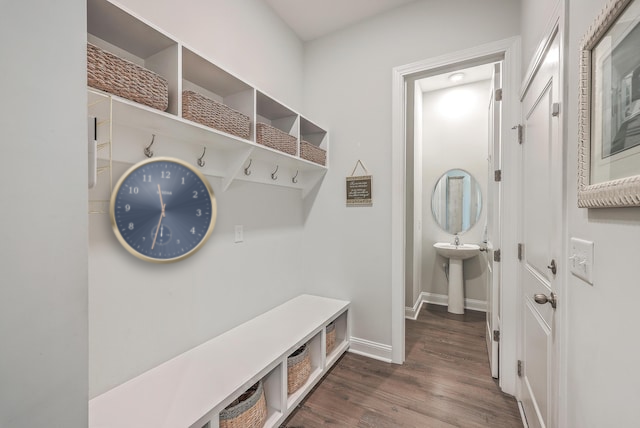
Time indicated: 11:32
